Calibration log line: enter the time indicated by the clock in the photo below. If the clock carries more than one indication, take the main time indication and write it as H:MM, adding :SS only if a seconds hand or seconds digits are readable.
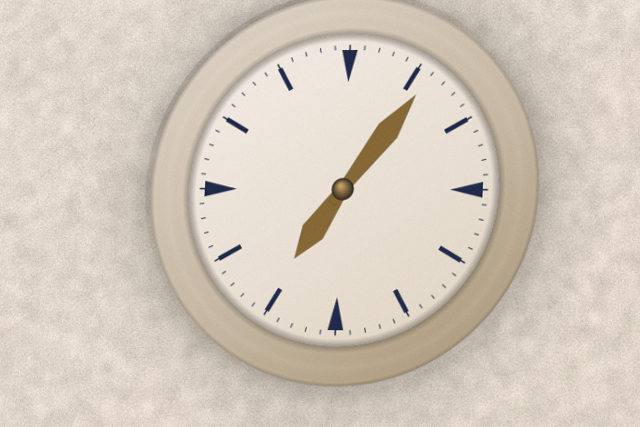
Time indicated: 7:06
